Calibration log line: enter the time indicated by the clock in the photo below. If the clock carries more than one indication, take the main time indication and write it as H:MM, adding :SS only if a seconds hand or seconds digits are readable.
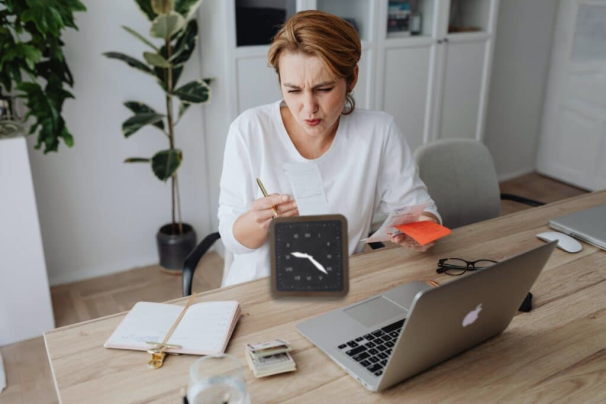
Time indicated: 9:22
